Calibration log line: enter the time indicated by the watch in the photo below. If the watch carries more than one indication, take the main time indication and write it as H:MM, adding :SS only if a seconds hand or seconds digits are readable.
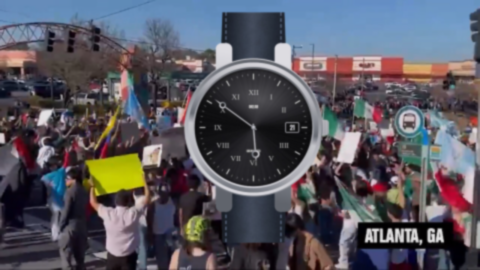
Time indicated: 5:51
